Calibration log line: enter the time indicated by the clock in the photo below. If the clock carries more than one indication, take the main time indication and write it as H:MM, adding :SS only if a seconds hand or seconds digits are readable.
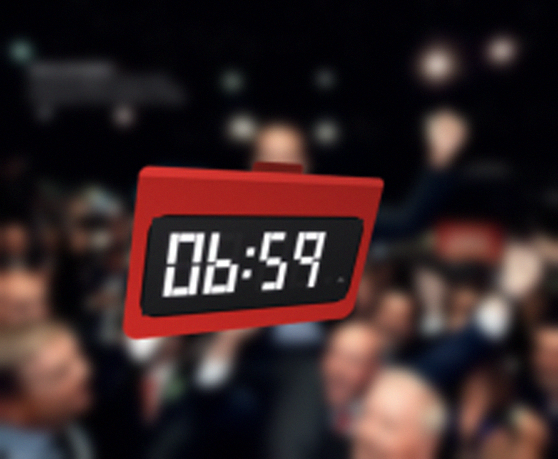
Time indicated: 6:59
